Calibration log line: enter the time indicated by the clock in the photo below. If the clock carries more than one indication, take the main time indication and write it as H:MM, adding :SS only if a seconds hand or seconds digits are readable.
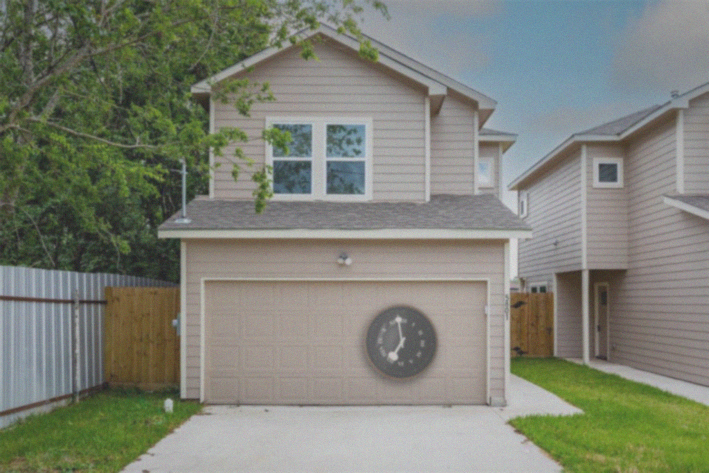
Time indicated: 6:58
